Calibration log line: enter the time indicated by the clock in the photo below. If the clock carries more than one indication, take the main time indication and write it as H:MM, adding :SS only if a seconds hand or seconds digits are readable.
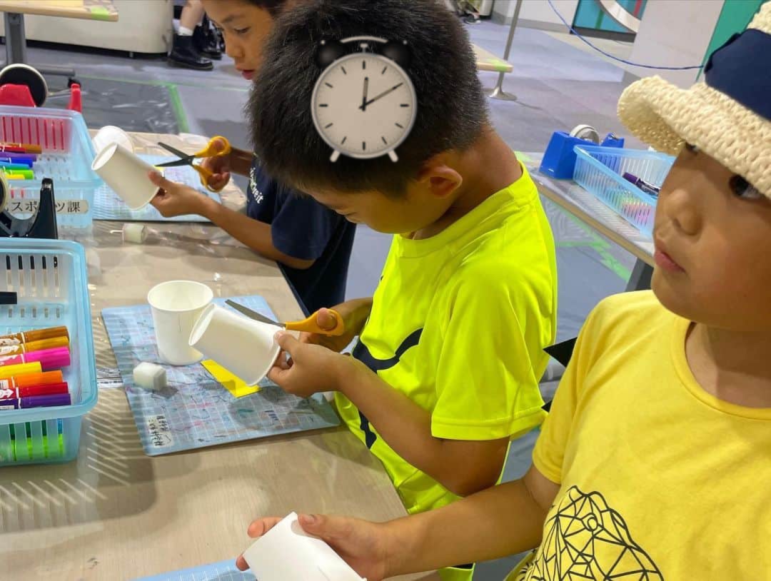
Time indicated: 12:10
